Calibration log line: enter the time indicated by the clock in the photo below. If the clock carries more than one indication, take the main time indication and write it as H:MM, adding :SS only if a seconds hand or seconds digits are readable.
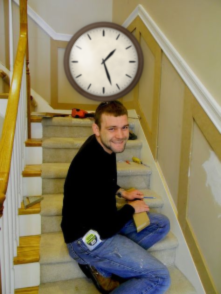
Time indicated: 1:27
